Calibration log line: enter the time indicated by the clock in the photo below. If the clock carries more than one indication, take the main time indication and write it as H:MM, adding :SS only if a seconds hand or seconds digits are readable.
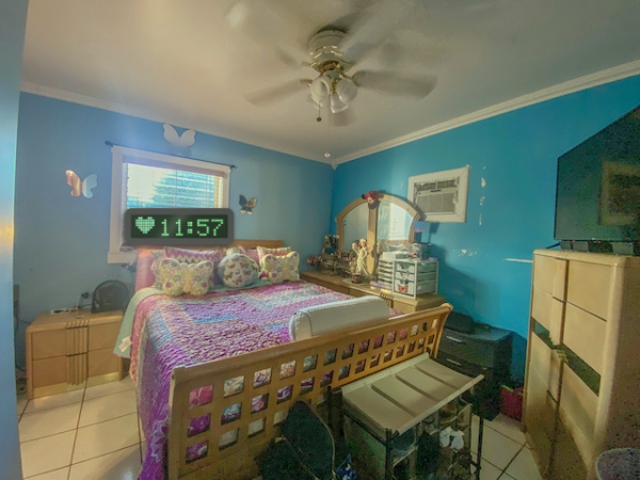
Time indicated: 11:57
